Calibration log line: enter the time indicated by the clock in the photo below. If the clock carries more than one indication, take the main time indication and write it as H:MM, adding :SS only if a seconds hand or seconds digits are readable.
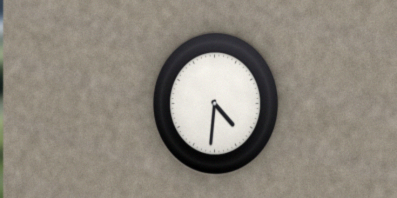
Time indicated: 4:31
